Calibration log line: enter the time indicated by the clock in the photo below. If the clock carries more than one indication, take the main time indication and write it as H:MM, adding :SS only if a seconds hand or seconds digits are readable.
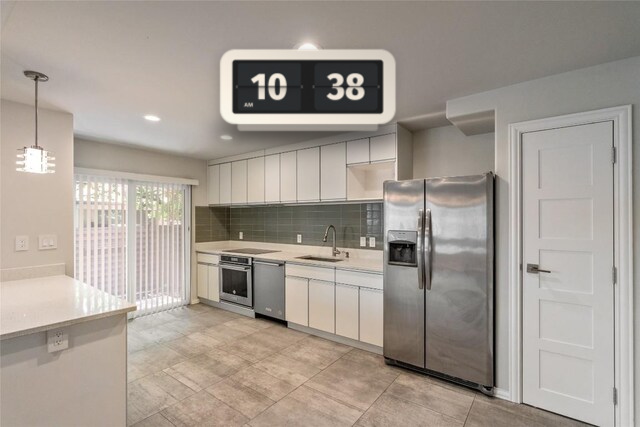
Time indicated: 10:38
